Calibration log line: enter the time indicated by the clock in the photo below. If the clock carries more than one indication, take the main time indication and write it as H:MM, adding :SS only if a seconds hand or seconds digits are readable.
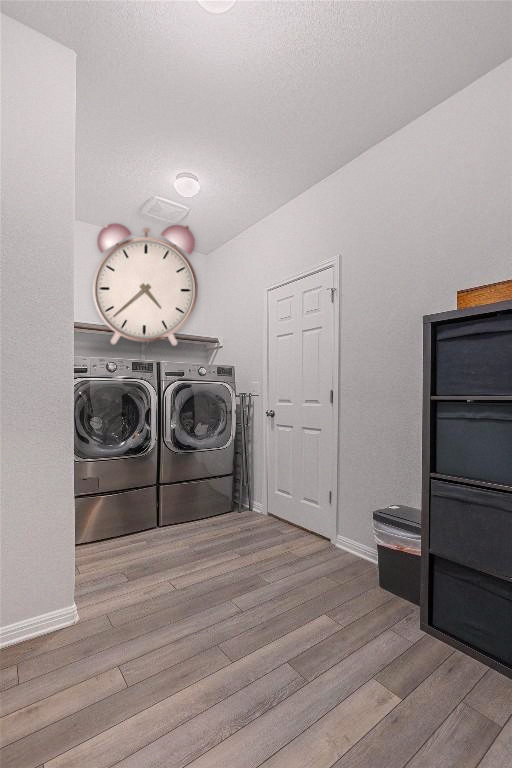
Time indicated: 4:38
